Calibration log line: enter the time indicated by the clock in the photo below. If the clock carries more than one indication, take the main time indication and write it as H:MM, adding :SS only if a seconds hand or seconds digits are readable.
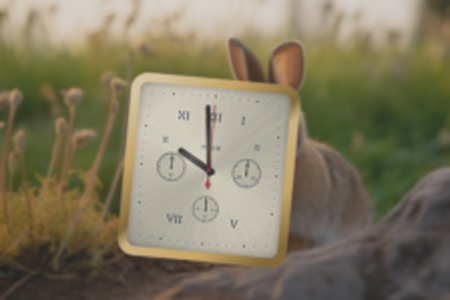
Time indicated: 9:59
